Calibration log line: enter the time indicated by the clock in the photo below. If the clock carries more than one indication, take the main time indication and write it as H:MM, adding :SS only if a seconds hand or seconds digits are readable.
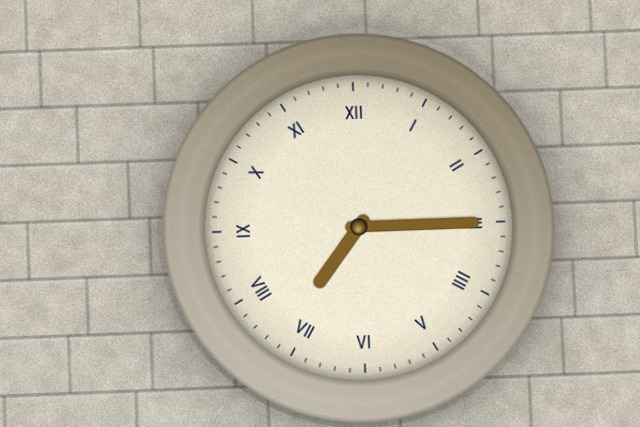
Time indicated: 7:15
